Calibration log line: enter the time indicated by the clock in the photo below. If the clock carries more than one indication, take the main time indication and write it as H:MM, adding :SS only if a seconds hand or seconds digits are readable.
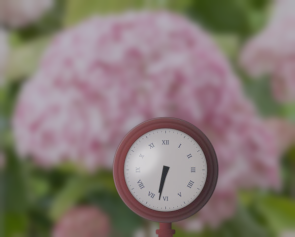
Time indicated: 6:32
